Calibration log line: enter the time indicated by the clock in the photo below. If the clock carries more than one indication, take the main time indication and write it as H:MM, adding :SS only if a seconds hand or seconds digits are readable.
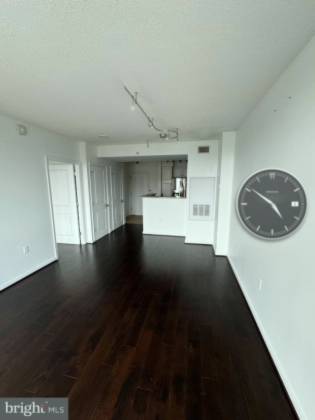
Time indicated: 4:51
